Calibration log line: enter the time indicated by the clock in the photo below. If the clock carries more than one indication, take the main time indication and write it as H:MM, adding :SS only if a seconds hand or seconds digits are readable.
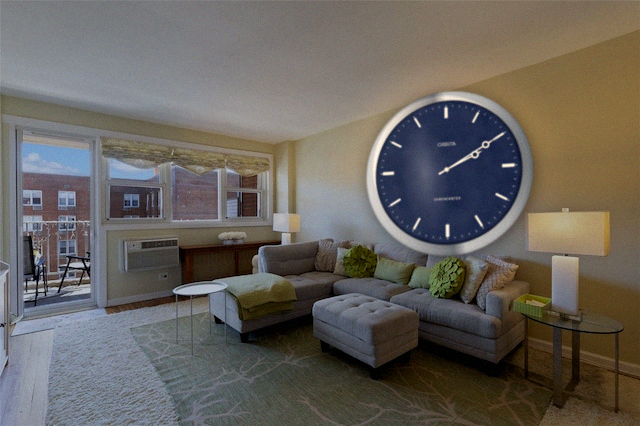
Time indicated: 2:10
